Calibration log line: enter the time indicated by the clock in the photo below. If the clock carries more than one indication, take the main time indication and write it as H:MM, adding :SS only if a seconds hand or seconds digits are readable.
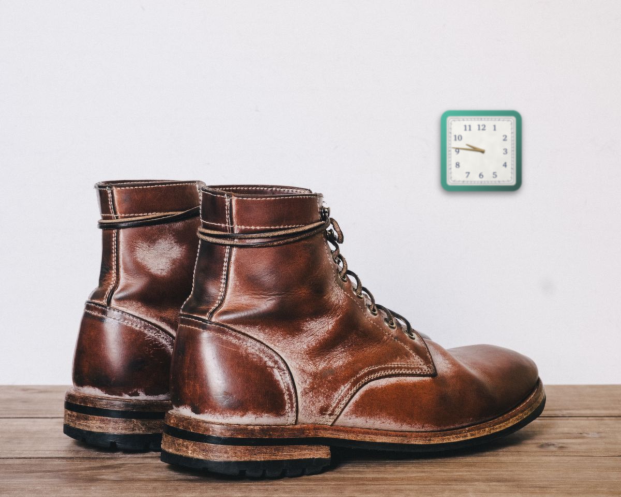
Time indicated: 9:46
